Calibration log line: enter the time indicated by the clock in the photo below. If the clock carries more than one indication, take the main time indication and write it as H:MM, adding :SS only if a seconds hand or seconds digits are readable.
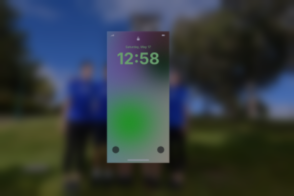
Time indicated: 12:58
